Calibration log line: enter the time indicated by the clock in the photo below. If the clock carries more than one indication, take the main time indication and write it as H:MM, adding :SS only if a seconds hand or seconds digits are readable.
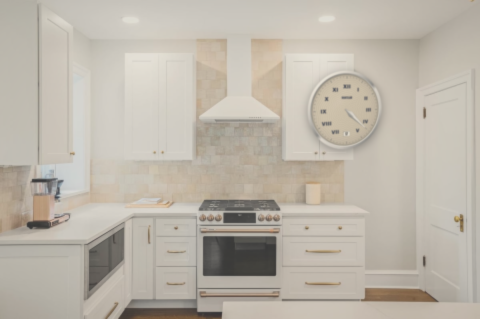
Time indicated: 4:22
